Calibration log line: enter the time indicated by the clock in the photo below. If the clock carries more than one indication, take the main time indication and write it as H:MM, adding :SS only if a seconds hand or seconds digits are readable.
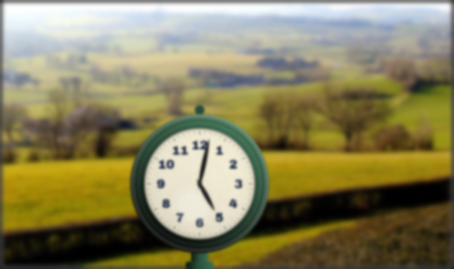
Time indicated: 5:02
